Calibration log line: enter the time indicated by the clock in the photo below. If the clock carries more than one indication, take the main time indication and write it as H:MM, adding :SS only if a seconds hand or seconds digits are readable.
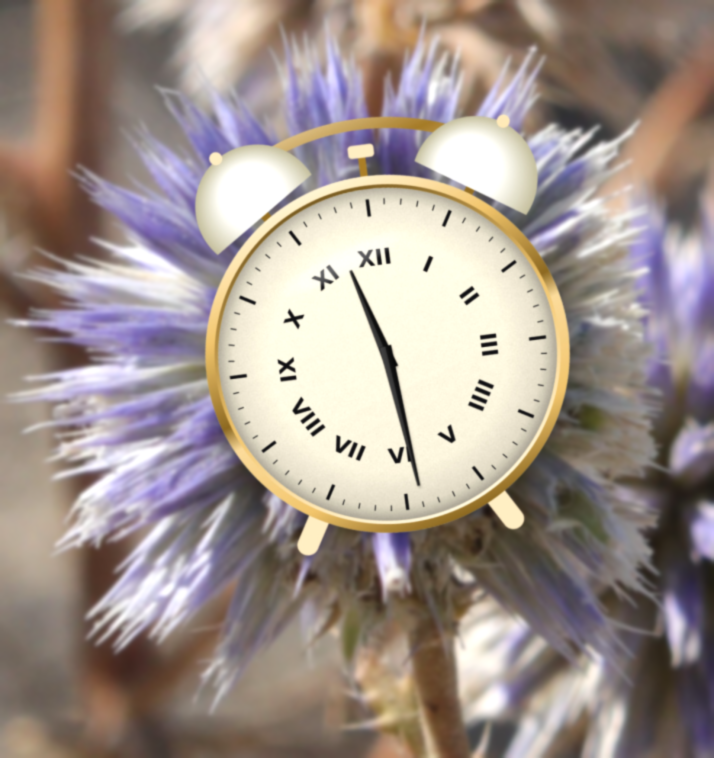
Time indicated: 11:29
